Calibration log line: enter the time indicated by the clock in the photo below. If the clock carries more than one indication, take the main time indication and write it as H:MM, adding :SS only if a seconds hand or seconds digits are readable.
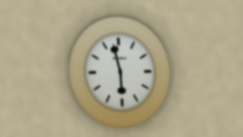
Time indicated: 5:58
